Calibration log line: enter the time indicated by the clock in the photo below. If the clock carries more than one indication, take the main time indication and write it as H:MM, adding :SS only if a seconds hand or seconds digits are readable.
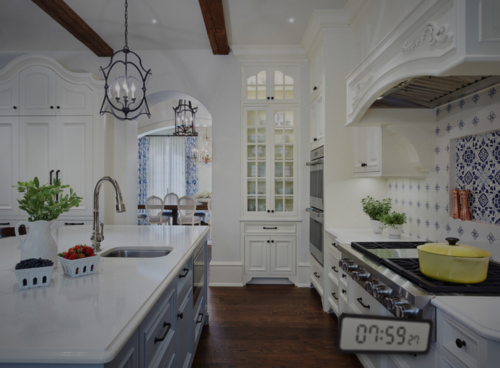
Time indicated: 7:59
